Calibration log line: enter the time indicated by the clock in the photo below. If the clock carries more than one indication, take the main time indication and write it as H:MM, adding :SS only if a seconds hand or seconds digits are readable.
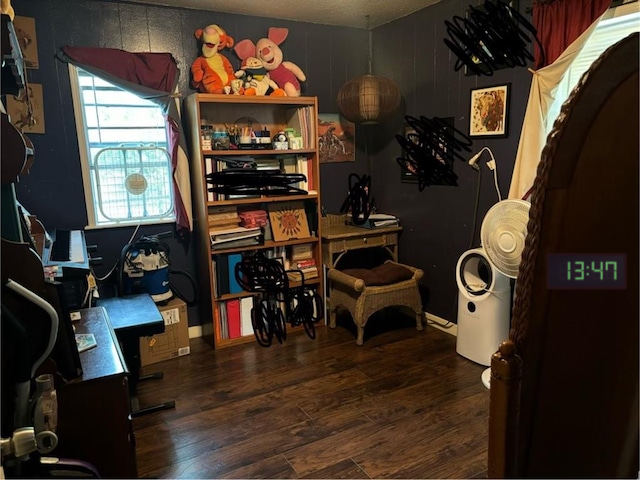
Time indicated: 13:47
